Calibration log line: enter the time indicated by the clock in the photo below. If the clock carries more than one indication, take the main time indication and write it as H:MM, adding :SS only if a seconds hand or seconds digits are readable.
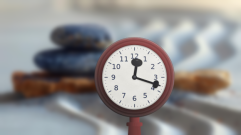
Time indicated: 12:18
